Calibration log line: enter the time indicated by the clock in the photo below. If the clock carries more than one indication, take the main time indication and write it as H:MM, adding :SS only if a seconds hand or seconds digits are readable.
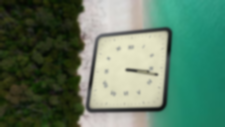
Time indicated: 3:17
